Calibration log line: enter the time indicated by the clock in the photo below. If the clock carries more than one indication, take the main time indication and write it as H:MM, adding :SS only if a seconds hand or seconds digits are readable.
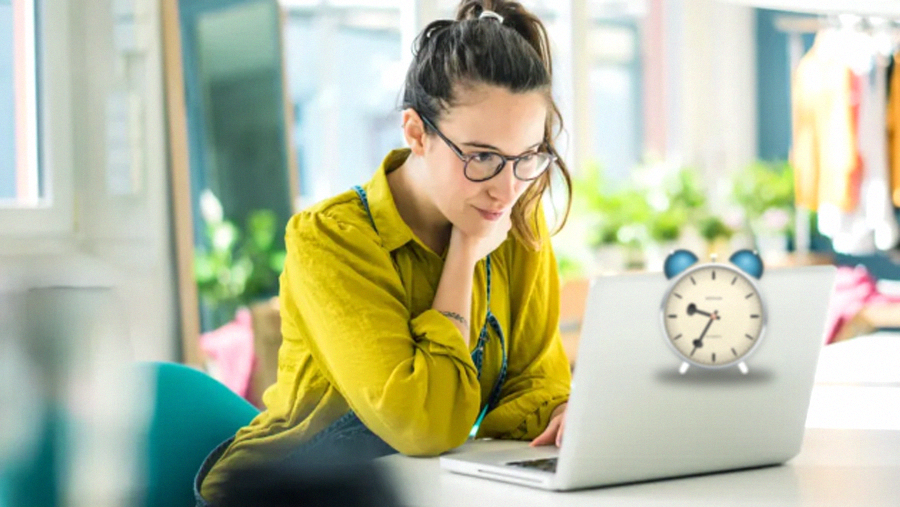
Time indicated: 9:35
